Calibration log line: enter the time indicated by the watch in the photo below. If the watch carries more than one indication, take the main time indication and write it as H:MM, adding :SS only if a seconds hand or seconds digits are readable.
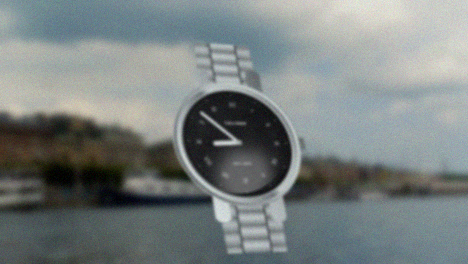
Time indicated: 8:52
